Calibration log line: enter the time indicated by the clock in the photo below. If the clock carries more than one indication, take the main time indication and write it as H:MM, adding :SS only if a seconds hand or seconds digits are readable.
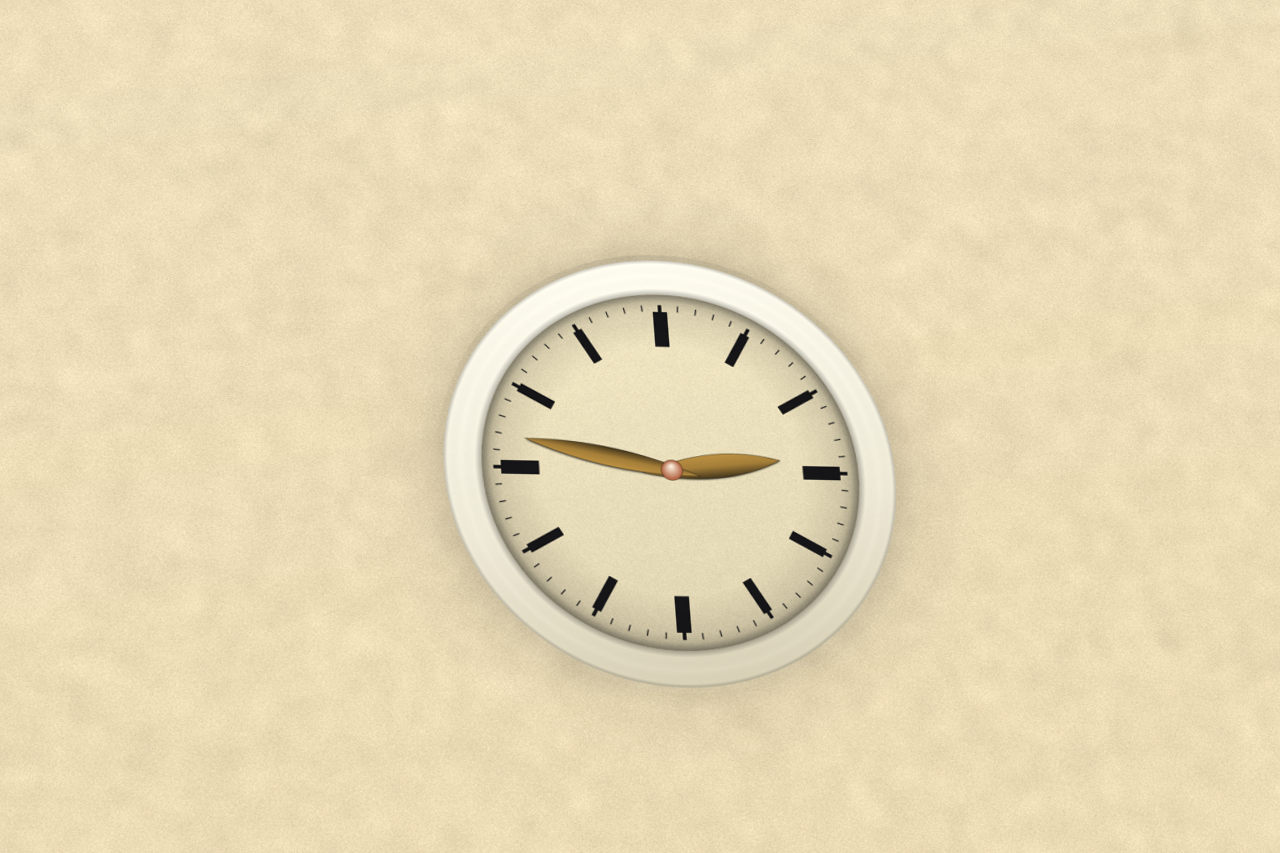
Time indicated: 2:47
